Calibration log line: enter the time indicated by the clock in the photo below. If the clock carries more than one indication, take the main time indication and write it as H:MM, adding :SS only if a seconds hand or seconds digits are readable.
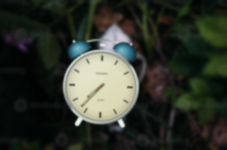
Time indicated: 7:37
